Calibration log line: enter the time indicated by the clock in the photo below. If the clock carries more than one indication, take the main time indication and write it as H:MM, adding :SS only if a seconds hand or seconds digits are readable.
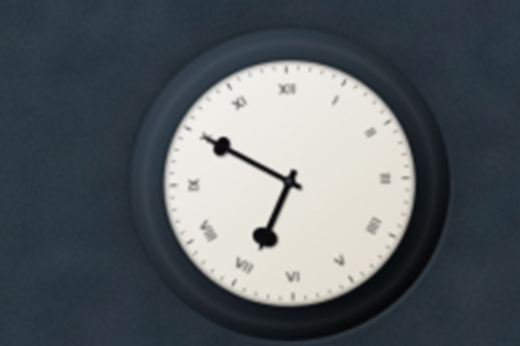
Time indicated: 6:50
